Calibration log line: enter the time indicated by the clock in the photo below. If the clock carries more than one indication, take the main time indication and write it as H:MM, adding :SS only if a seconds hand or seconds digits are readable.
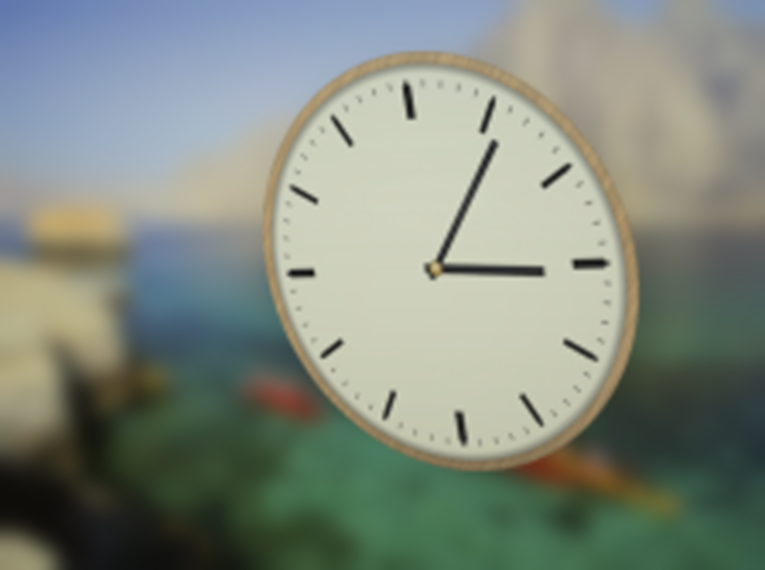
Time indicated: 3:06
